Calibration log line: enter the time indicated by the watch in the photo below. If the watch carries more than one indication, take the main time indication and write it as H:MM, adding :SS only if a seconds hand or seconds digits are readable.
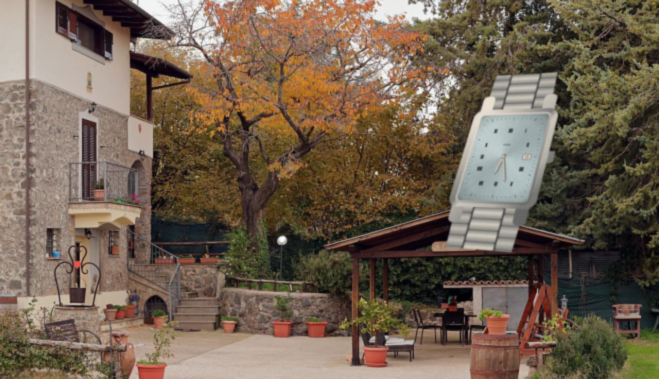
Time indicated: 6:27
